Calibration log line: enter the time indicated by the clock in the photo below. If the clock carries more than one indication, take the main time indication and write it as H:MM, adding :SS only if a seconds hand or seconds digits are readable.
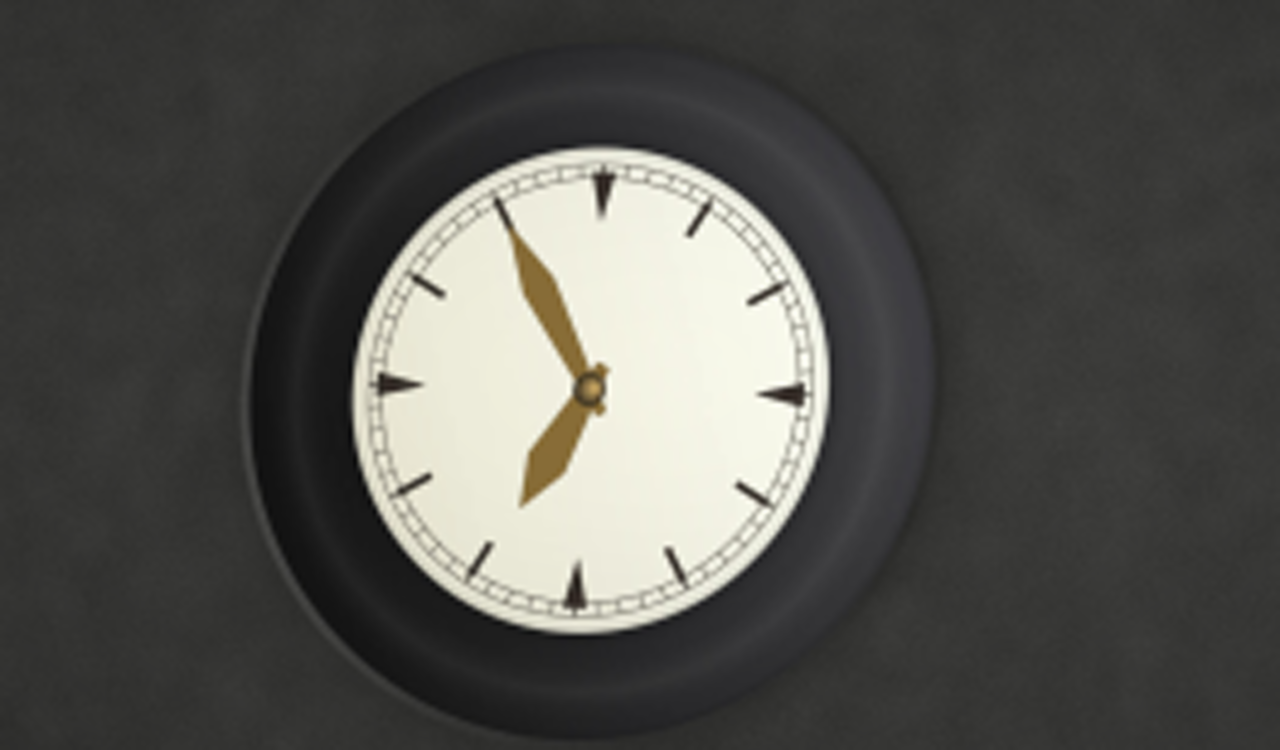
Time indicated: 6:55
